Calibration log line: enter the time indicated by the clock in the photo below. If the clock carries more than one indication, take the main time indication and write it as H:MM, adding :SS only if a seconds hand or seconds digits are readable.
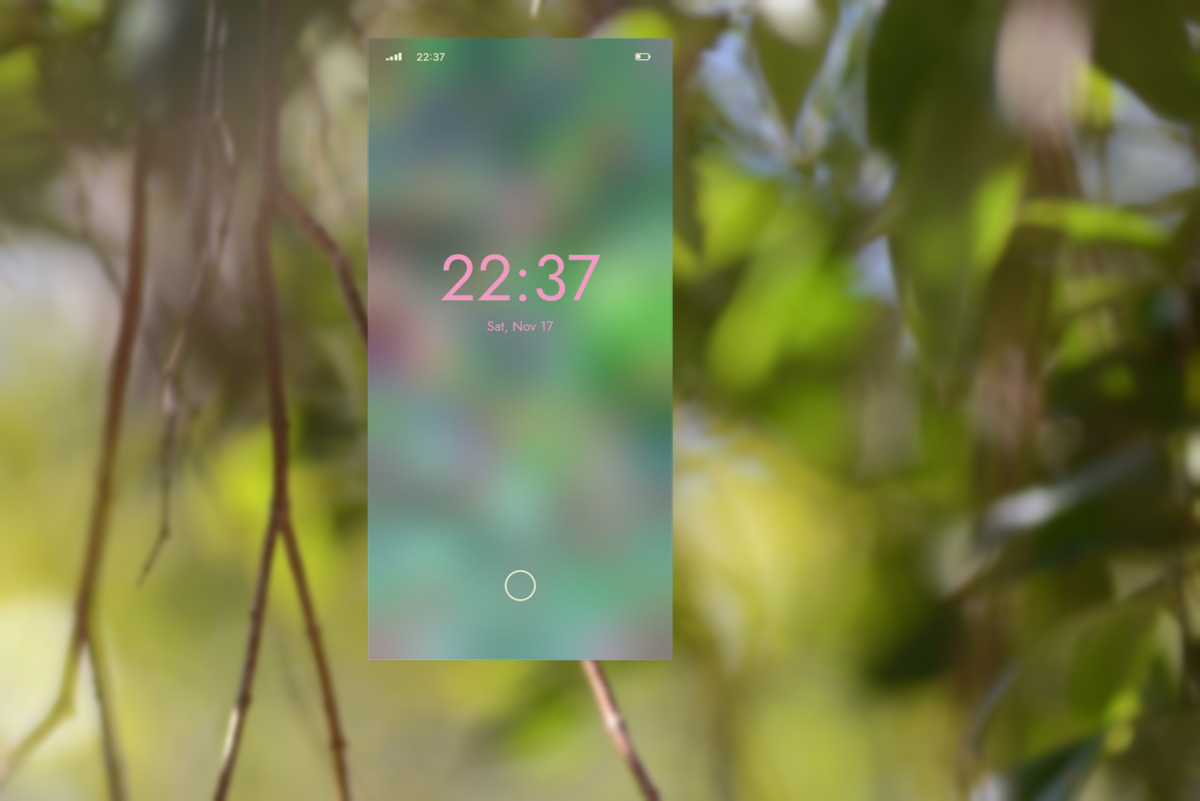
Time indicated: 22:37
